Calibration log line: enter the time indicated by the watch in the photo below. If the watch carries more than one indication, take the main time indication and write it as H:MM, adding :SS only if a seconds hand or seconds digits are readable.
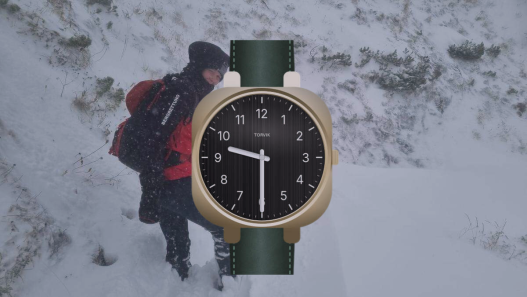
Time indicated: 9:30
